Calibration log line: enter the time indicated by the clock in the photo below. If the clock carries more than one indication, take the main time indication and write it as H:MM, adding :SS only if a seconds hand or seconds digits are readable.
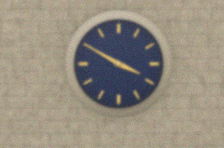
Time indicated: 3:50
